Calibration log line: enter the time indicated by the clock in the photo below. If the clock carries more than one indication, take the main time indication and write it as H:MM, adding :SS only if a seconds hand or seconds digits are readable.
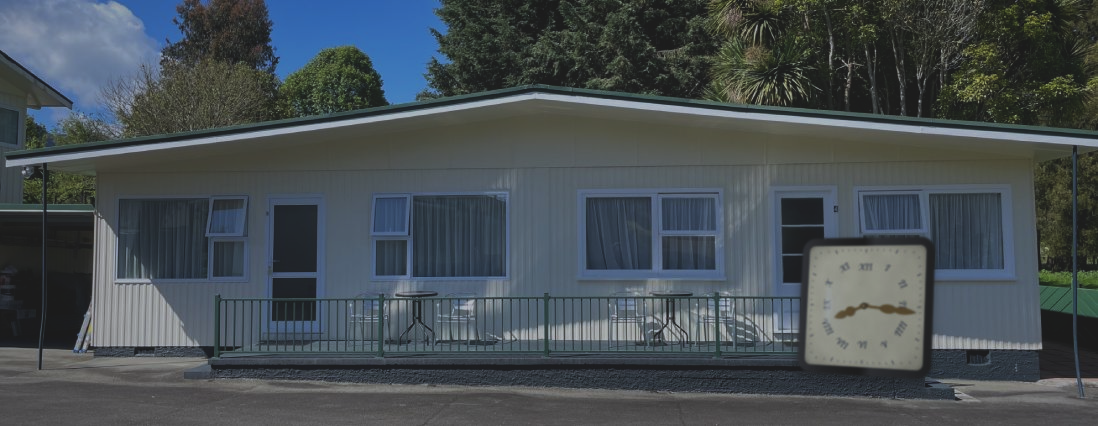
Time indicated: 8:16
